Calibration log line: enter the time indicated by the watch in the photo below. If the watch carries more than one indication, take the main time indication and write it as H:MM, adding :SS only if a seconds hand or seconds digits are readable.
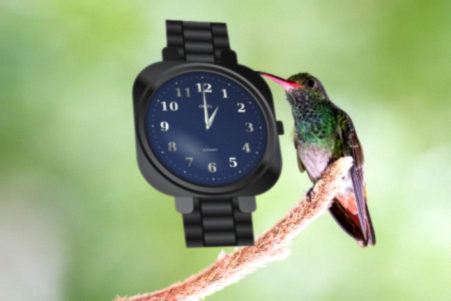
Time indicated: 1:00
